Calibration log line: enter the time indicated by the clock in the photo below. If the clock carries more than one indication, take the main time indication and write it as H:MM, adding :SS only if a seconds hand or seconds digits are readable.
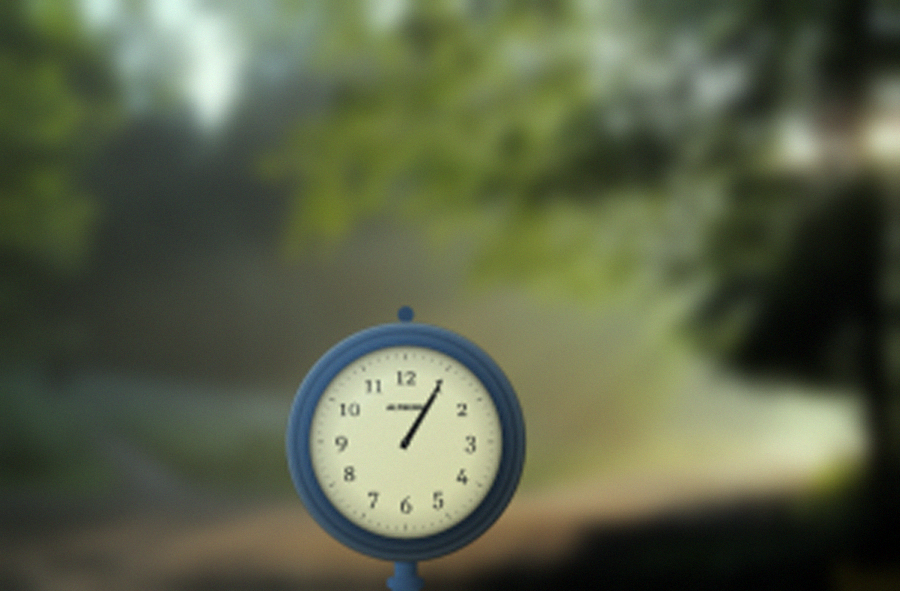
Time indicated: 1:05
